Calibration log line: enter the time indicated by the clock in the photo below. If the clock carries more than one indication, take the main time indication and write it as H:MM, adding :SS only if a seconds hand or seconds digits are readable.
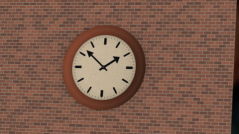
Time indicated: 1:52
